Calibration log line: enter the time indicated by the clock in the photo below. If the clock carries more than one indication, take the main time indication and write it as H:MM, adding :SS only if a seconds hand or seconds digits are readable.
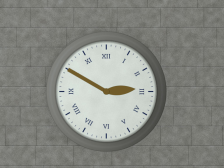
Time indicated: 2:50
